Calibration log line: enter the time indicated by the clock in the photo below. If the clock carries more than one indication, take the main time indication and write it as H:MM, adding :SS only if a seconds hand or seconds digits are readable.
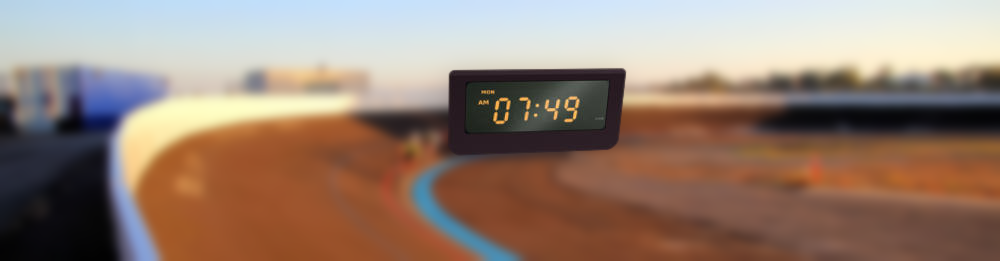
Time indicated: 7:49
